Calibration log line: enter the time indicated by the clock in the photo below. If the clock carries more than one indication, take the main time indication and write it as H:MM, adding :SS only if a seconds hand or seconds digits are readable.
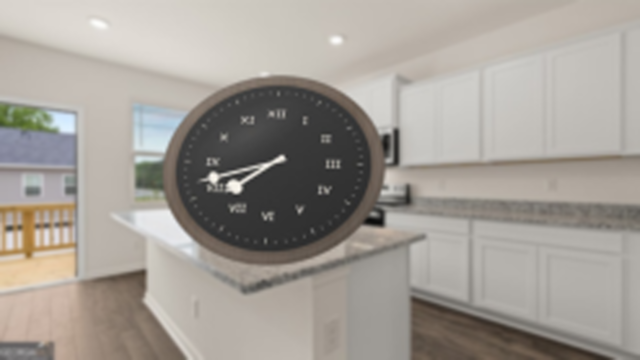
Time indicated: 7:42
